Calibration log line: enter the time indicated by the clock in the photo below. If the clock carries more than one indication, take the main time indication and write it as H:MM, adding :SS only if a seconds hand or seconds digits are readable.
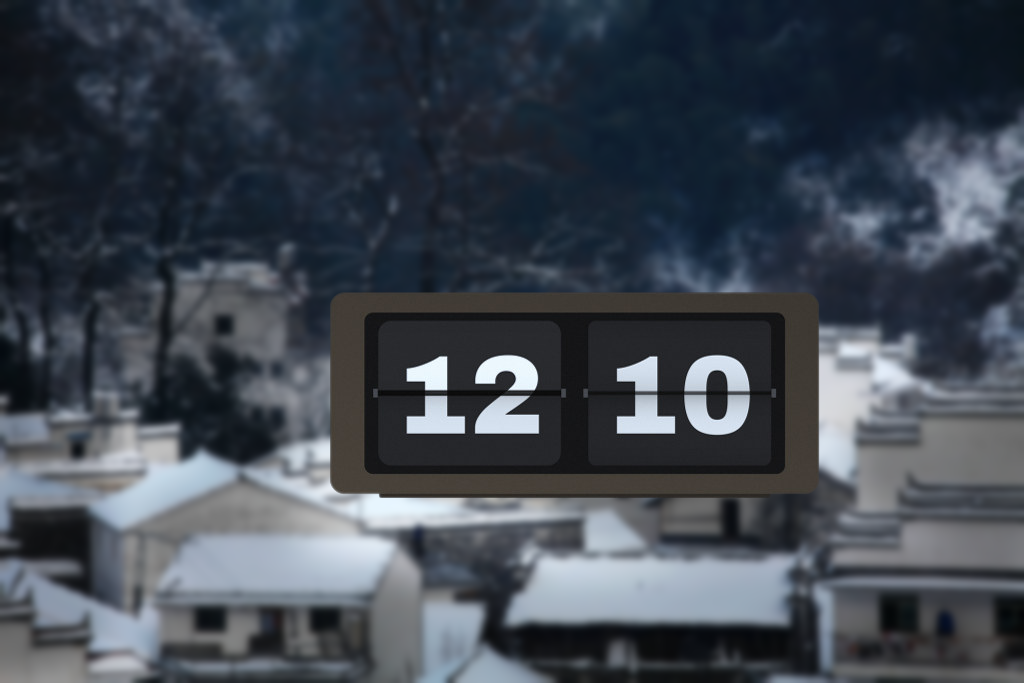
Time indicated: 12:10
